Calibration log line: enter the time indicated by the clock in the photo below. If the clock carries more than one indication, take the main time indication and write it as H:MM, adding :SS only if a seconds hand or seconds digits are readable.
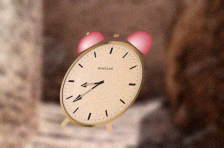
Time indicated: 8:38
